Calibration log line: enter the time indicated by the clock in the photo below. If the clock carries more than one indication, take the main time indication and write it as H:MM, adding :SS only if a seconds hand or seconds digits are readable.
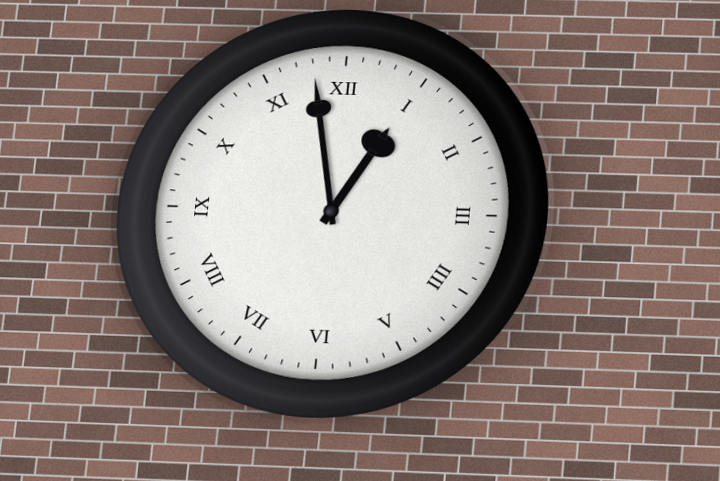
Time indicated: 12:58
